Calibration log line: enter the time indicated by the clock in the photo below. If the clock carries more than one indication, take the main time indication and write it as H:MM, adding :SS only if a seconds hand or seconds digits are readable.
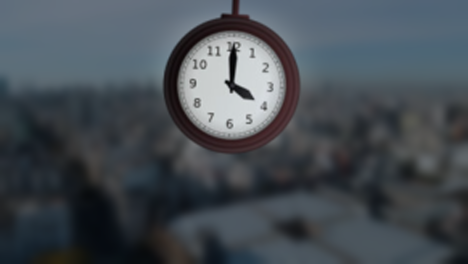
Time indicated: 4:00
